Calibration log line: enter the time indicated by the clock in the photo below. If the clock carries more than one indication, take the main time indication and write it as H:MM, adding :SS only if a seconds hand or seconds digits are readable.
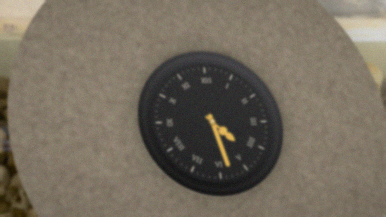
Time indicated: 4:28
